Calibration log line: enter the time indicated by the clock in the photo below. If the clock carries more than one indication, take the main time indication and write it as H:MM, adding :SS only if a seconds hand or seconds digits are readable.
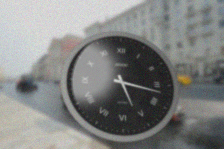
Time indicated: 5:17
